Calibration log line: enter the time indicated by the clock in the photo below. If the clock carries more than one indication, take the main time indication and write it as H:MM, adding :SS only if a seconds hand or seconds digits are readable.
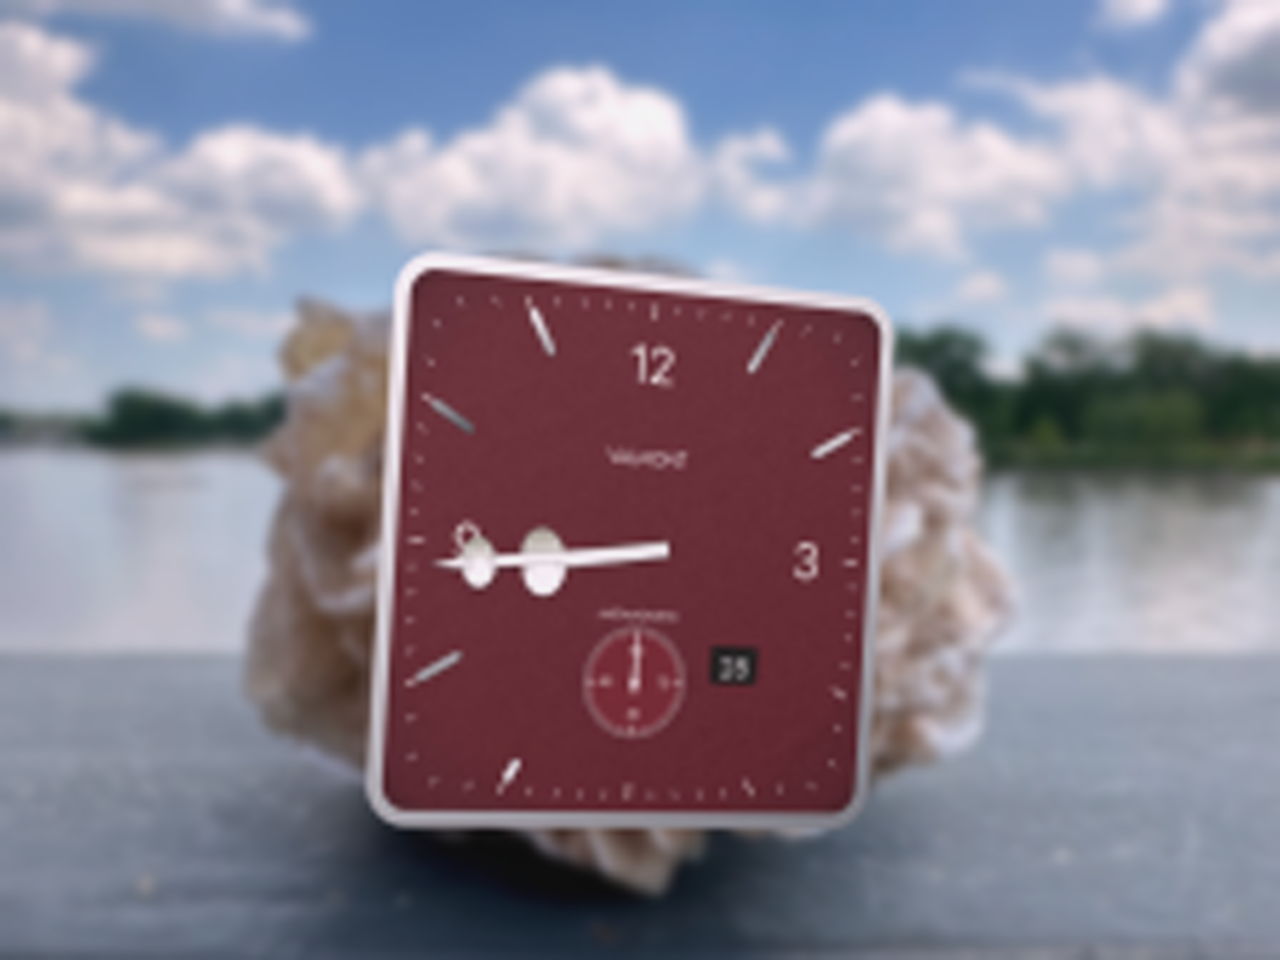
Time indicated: 8:44
